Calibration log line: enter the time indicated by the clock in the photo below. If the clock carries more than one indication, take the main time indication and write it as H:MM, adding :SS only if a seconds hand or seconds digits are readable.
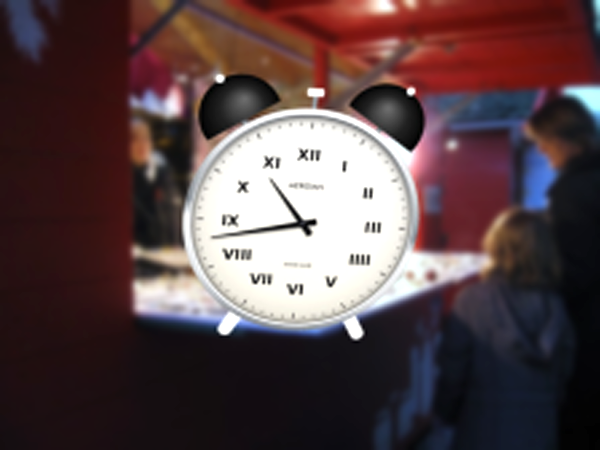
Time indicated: 10:43
